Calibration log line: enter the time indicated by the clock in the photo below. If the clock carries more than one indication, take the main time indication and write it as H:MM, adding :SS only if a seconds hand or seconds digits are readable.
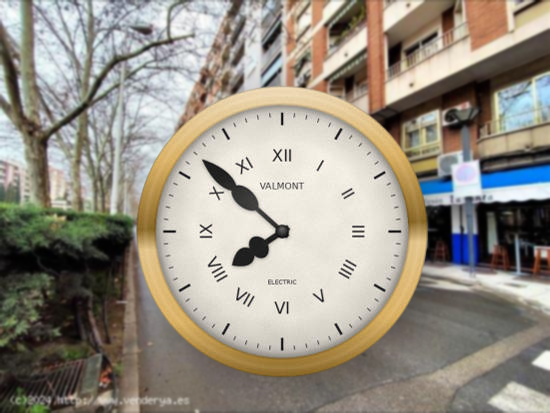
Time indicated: 7:52
